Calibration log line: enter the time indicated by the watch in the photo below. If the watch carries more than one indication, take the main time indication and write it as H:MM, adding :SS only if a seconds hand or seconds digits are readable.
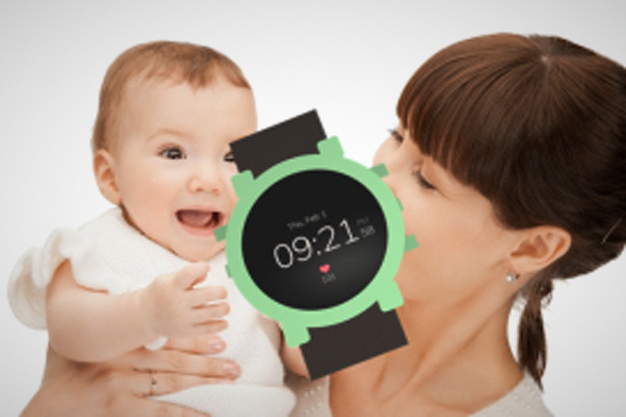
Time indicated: 9:21
